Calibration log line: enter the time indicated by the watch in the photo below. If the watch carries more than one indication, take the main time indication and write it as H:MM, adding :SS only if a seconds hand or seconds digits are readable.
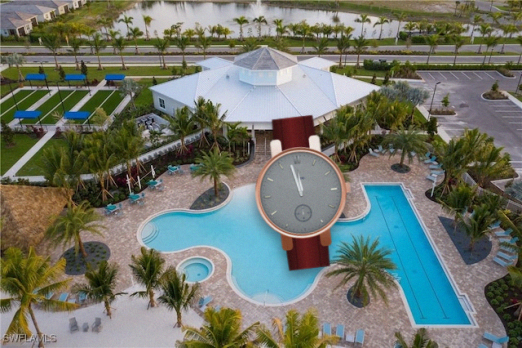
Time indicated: 11:58
